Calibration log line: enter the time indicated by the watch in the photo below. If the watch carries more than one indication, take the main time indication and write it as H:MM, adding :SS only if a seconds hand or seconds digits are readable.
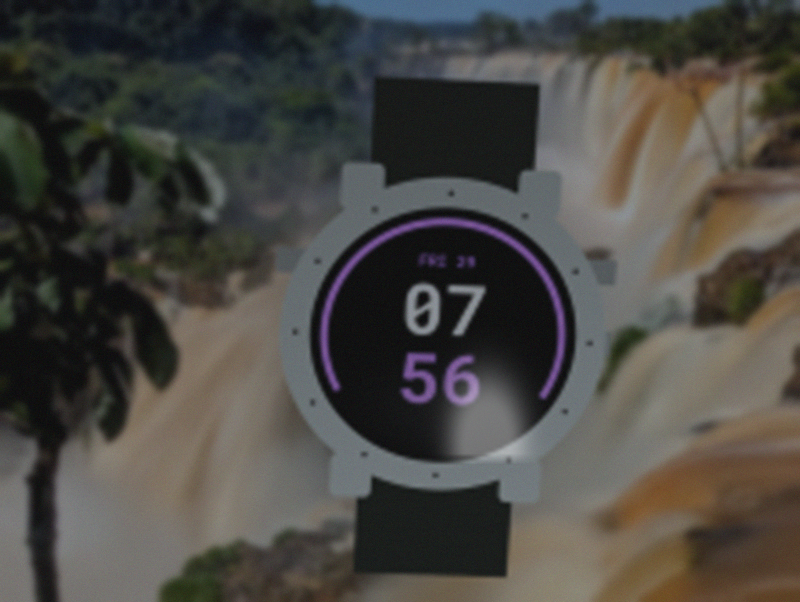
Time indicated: 7:56
